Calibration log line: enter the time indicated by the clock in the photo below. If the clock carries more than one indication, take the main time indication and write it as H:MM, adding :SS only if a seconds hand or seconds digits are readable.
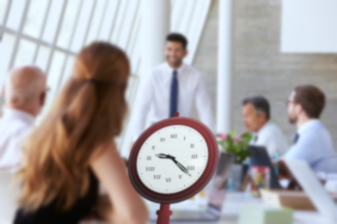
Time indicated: 9:22
